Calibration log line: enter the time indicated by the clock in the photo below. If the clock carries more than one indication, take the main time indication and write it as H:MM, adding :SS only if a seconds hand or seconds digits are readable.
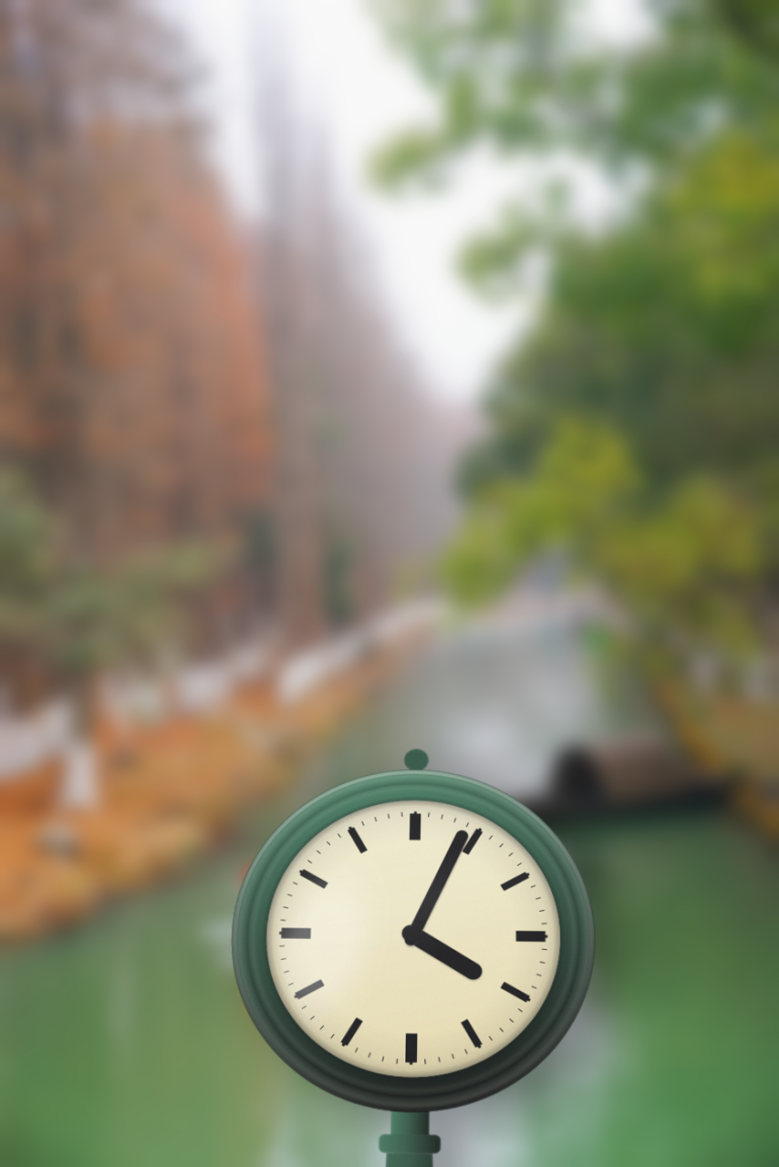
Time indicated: 4:04
